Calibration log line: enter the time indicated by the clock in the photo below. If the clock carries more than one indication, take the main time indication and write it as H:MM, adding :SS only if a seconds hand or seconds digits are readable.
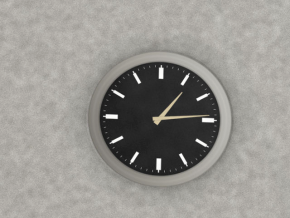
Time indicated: 1:14
